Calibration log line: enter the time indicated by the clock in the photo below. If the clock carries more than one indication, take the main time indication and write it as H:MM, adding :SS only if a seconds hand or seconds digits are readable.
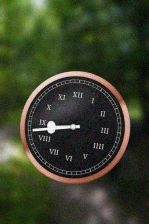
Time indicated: 8:43
